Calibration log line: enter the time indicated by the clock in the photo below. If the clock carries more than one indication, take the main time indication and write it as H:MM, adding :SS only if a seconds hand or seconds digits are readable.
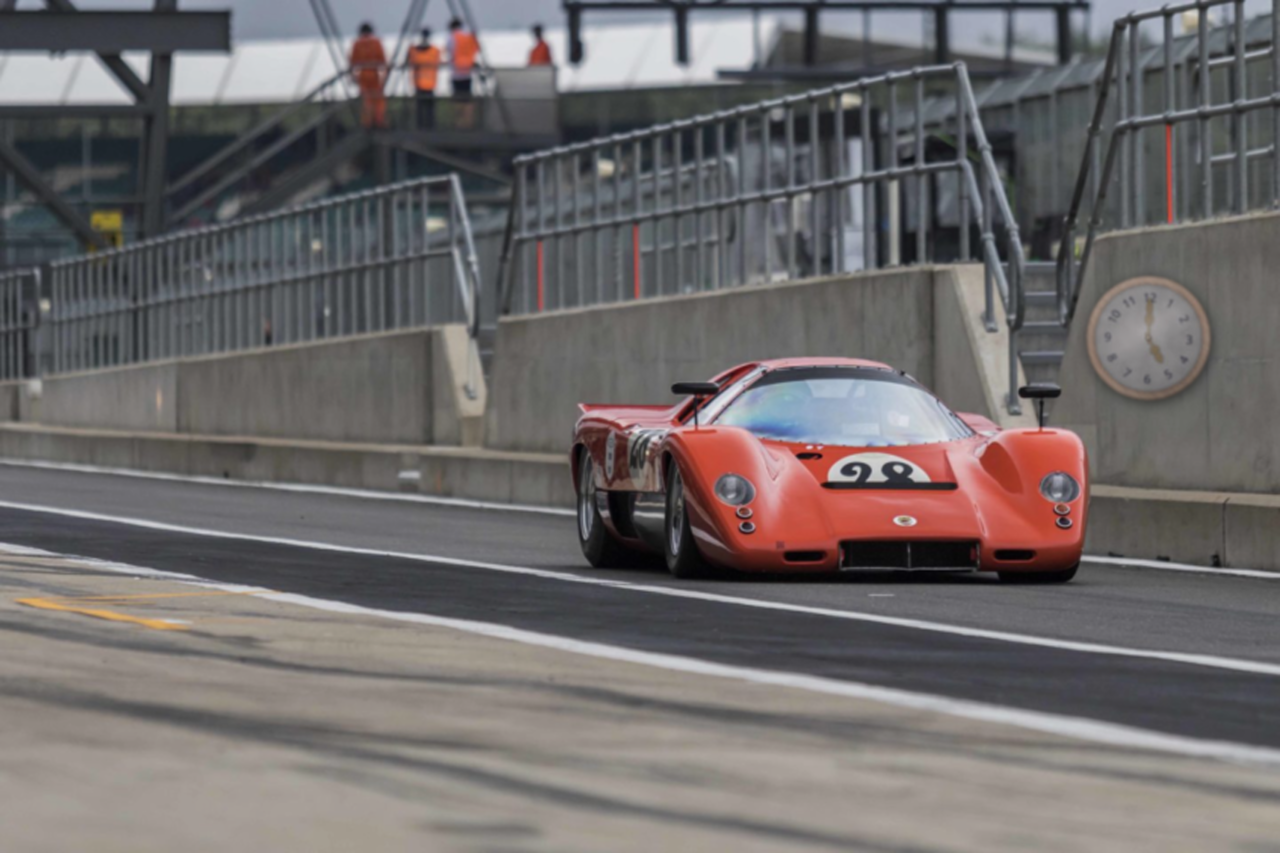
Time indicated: 5:00
